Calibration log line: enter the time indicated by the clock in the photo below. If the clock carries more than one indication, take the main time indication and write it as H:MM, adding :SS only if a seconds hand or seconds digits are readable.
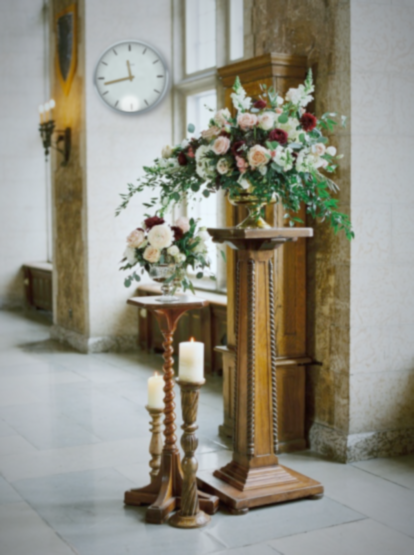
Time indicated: 11:43
